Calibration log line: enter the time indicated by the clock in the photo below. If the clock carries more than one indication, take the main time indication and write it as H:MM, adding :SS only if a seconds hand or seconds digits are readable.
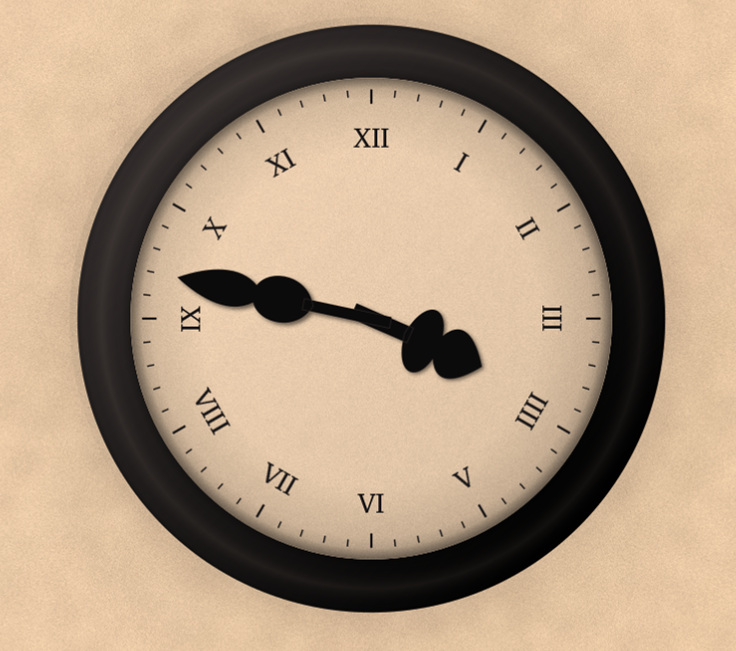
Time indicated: 3:47
